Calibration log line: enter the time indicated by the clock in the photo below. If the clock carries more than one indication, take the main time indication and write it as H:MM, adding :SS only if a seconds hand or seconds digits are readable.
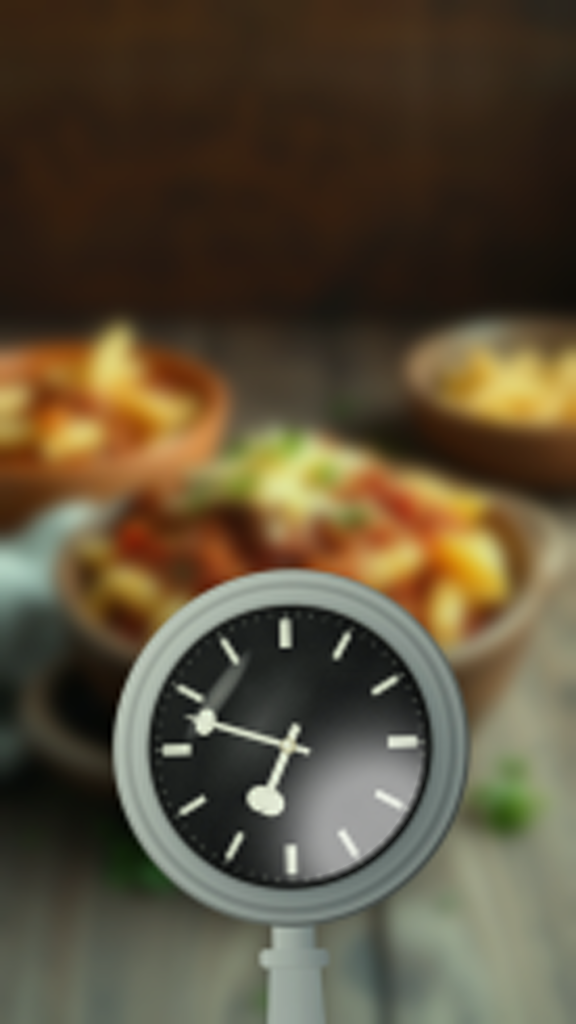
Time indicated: 6:48
